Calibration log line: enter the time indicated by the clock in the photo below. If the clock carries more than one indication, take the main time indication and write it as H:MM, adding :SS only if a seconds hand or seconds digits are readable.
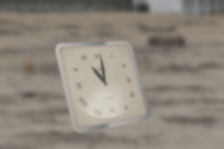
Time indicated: 11:01
